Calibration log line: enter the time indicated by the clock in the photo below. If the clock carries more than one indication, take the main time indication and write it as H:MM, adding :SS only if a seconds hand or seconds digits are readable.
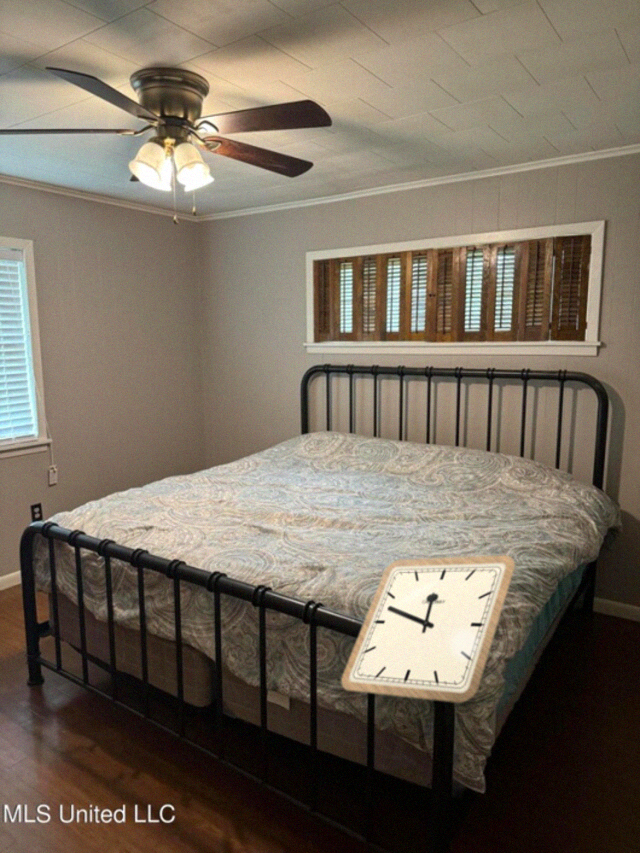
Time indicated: 11:48
